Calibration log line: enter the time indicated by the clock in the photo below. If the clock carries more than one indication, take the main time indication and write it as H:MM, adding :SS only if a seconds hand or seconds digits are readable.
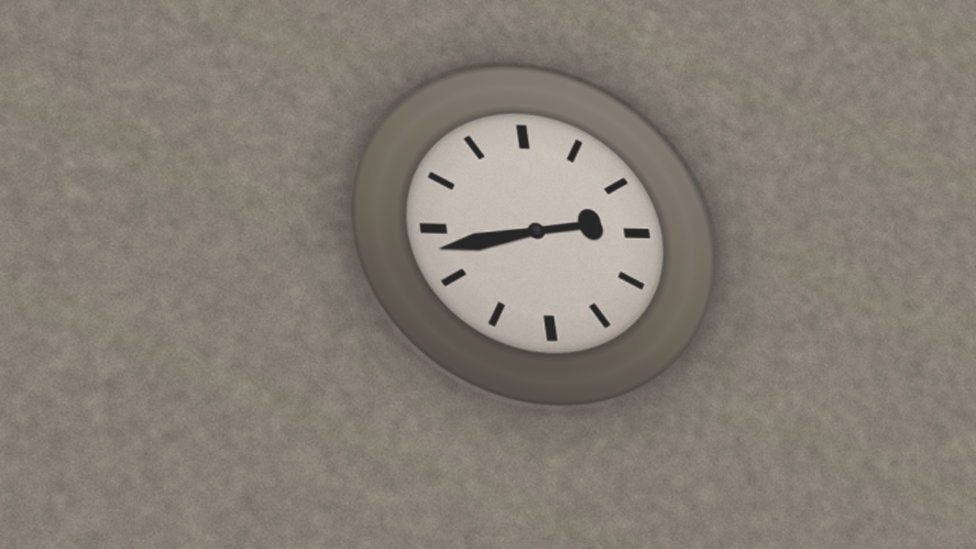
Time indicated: 2:43
